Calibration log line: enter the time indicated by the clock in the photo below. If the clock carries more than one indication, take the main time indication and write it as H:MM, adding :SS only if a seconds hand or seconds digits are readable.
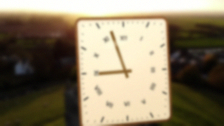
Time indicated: 8:57
